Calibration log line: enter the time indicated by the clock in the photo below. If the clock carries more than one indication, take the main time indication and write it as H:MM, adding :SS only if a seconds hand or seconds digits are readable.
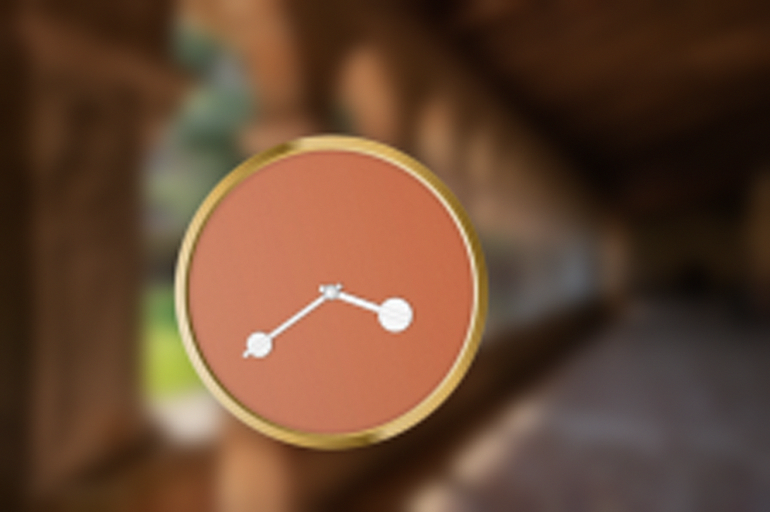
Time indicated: 3:39
